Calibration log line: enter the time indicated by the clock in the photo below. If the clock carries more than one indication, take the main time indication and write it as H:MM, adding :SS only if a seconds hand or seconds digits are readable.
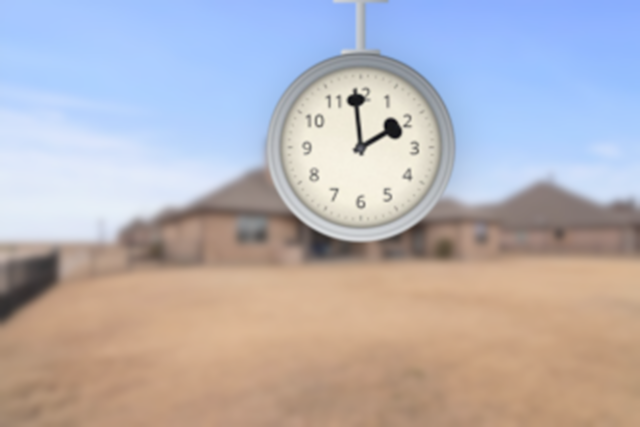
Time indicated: 1:59
